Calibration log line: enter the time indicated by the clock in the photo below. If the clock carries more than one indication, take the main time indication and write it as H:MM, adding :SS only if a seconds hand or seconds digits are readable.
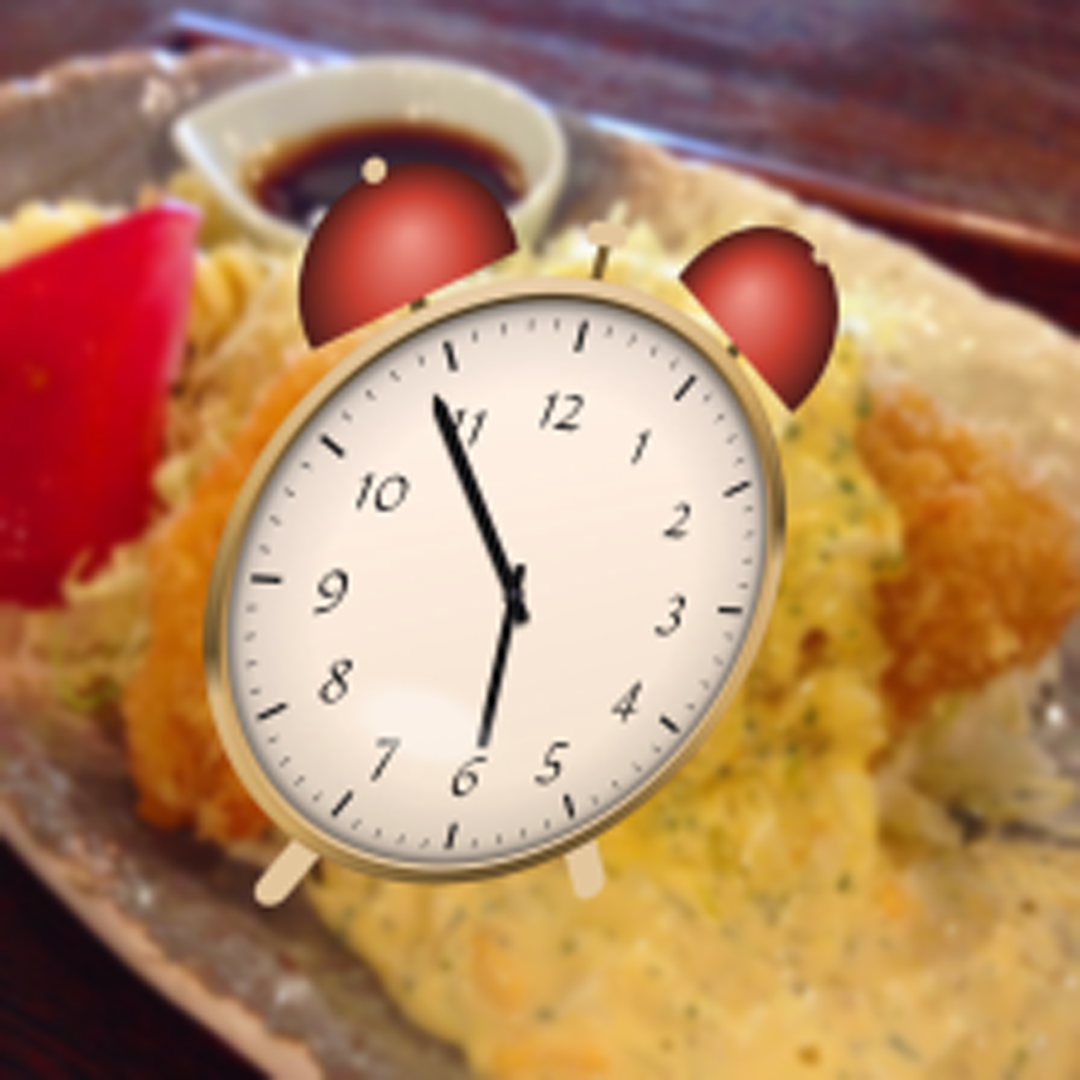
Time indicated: 5:54
